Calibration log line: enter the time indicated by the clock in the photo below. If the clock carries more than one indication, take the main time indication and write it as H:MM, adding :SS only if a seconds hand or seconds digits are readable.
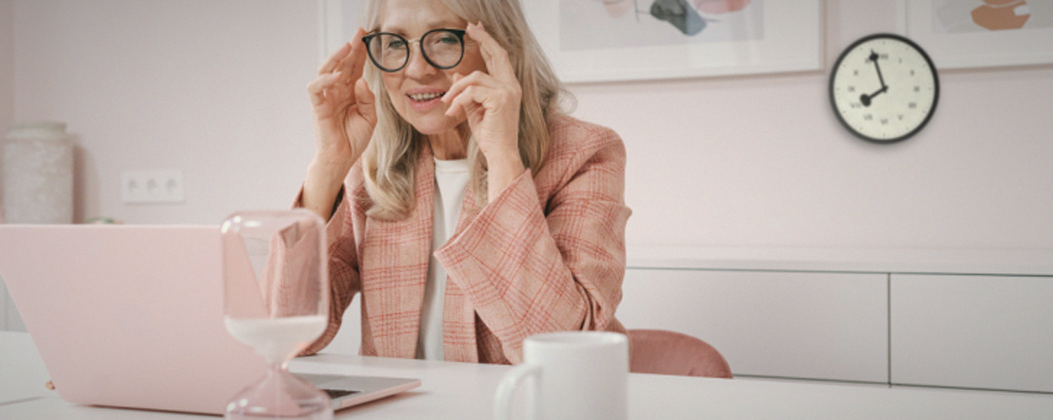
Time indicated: 7:57
